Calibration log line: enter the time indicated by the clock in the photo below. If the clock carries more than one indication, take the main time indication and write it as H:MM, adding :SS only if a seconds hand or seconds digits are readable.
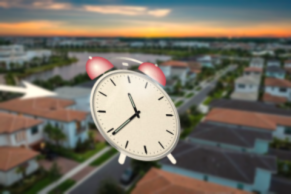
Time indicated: 11:39
